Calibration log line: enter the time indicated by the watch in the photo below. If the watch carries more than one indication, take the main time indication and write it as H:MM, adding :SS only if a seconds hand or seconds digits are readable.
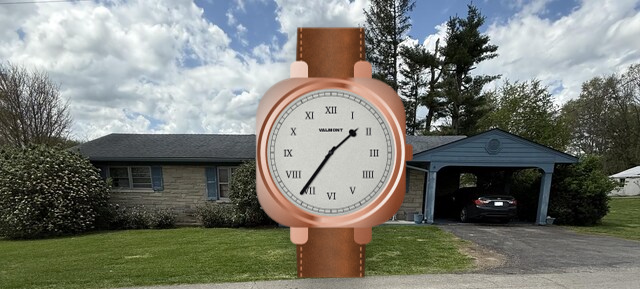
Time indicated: 1:36
